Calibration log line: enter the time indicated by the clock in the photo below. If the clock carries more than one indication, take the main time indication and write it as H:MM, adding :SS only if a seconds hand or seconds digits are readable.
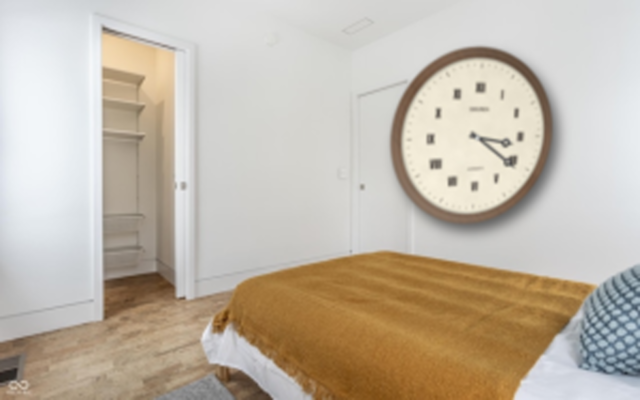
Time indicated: 3:21
